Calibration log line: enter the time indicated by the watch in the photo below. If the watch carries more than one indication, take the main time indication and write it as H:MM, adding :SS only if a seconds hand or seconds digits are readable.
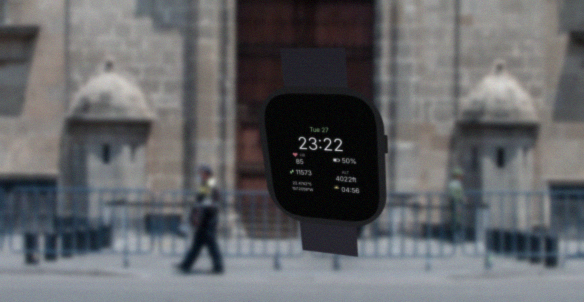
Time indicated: 23:22
